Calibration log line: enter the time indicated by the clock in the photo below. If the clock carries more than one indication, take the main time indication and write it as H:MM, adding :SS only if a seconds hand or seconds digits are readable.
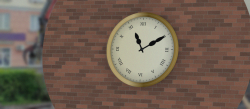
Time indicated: 11:10
